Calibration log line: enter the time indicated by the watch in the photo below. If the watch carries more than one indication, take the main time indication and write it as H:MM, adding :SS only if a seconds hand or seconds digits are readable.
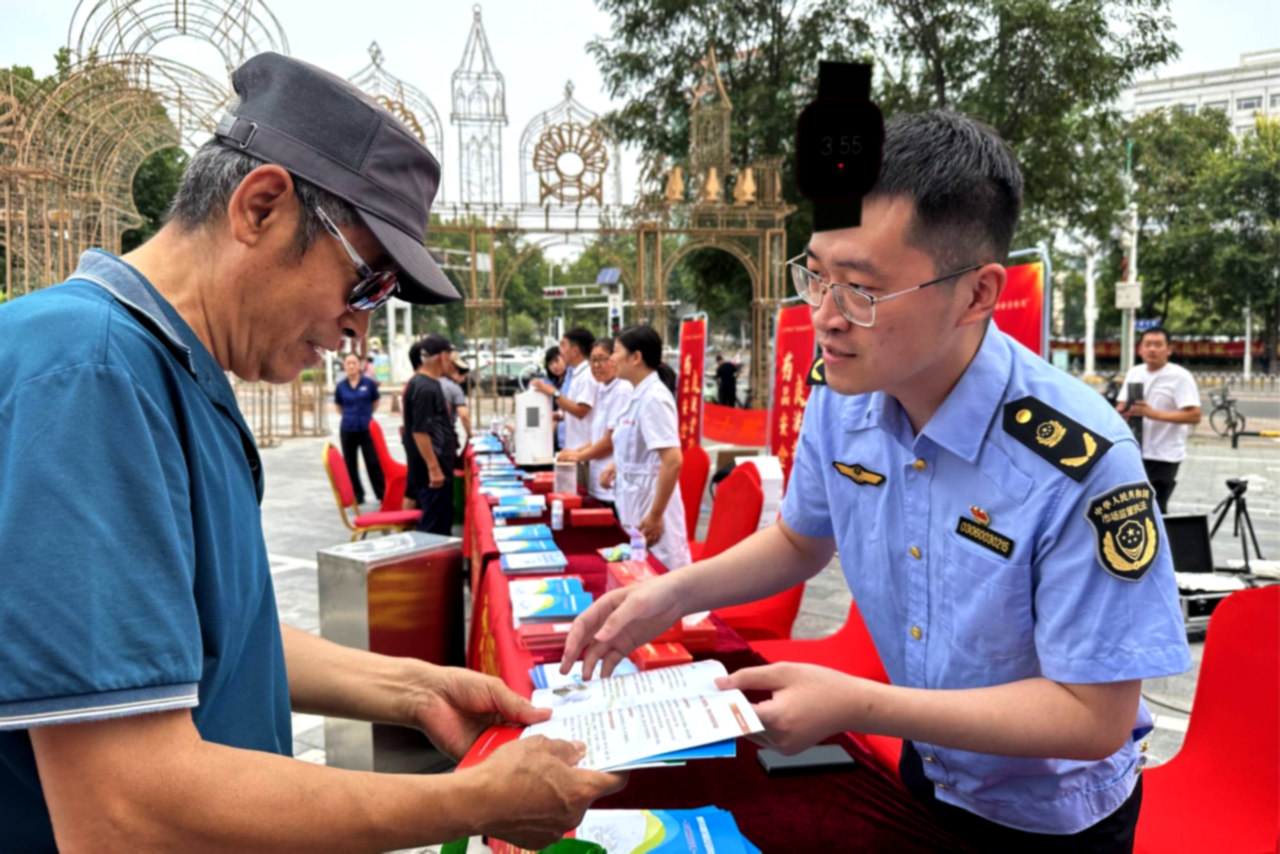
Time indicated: 3:55
